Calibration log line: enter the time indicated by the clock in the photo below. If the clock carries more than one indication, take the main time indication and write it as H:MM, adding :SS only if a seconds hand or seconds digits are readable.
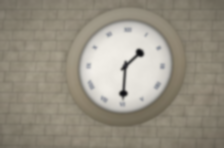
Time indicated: 1:30
